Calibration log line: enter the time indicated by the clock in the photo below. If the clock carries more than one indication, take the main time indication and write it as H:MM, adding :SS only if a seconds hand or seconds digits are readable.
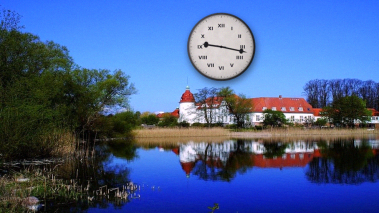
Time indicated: 9:17
